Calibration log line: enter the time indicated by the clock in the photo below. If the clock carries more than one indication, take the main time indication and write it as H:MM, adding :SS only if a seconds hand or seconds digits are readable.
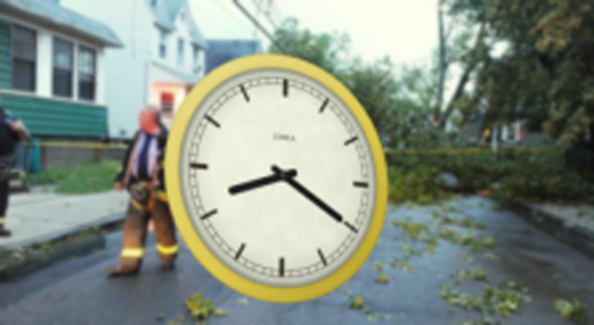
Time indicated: 8:20
